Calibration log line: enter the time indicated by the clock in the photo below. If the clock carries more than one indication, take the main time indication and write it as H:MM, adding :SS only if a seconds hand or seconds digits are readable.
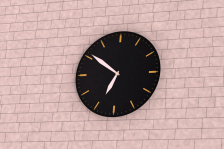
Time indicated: 6:51
